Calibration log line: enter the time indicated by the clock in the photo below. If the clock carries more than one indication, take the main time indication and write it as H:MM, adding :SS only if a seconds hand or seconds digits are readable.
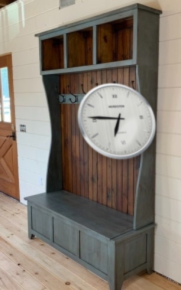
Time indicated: 6:46
